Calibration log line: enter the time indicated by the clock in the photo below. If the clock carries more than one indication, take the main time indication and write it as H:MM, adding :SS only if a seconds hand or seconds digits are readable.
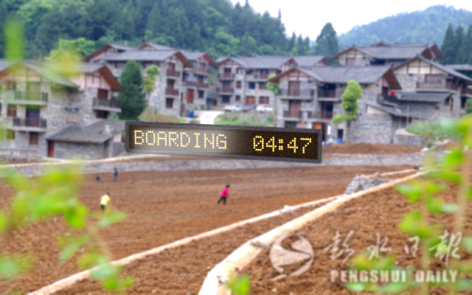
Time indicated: 4:47
